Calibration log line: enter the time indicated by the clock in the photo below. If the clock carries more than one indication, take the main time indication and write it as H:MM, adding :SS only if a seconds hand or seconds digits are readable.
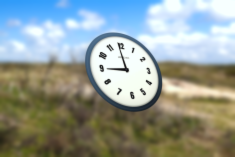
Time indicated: 8:59
